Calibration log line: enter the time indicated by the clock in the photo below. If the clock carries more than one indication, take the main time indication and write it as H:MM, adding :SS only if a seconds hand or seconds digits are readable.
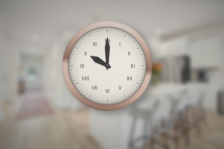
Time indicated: 10:00
